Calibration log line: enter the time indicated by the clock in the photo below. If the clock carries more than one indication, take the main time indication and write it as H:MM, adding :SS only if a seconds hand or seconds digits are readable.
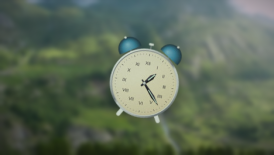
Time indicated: 1:23
